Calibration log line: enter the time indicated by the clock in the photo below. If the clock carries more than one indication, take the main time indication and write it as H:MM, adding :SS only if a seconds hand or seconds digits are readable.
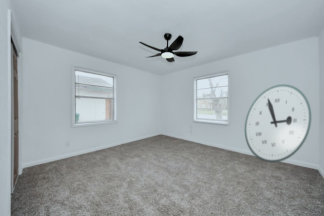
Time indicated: 2:56
